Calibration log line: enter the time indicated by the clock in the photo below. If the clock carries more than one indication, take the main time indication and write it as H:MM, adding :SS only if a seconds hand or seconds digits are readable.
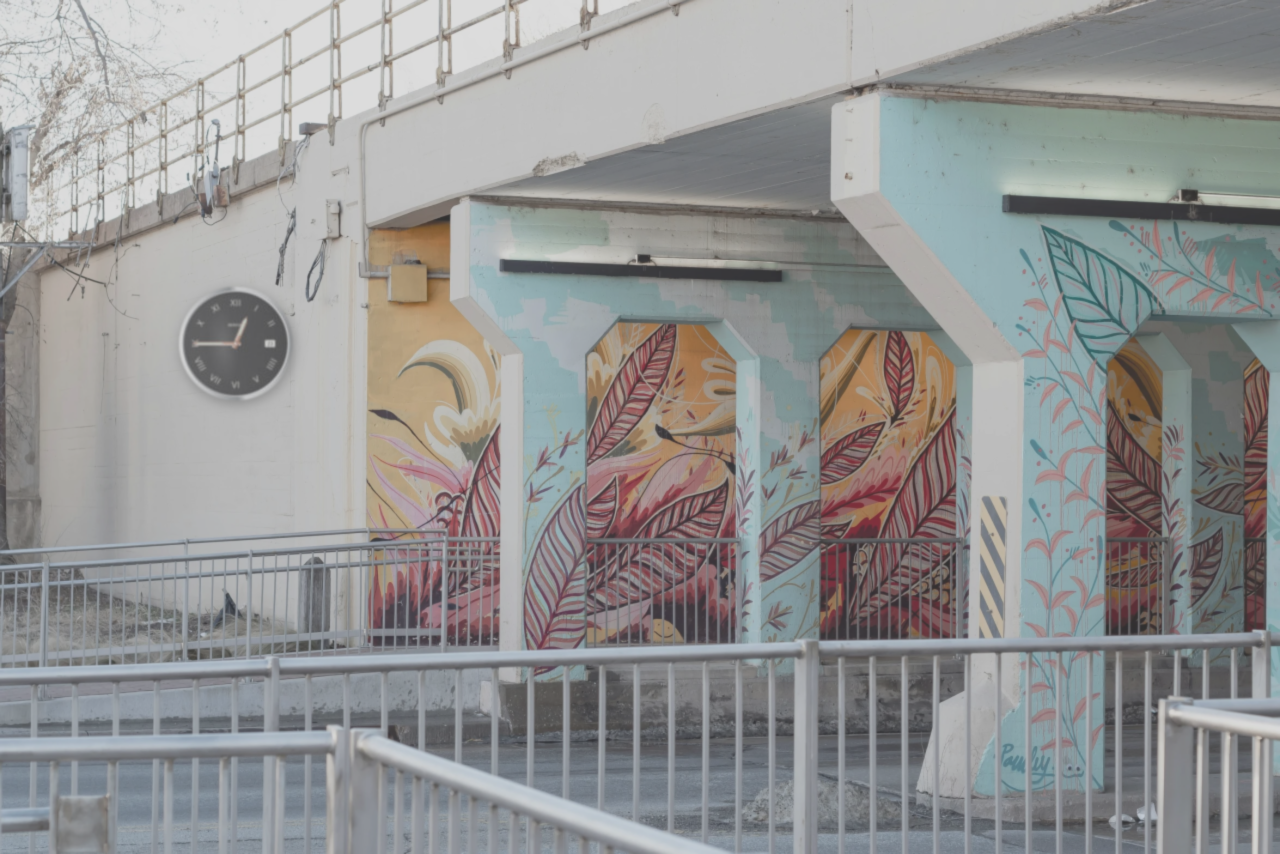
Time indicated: 12:45
